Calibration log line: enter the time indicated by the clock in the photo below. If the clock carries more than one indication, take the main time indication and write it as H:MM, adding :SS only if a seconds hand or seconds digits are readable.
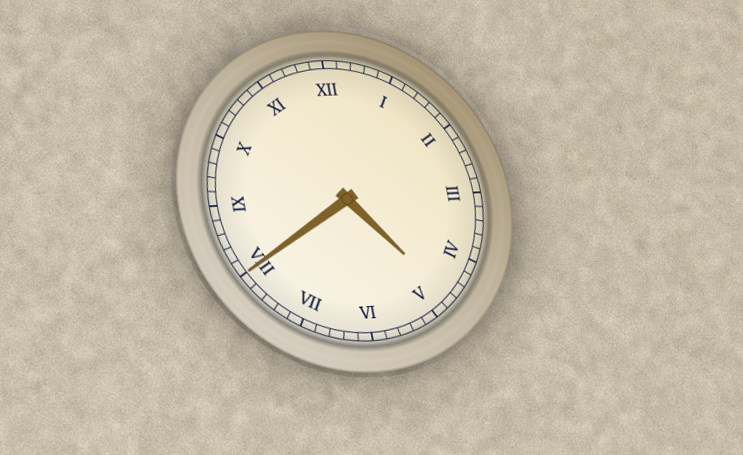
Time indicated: 4:40
